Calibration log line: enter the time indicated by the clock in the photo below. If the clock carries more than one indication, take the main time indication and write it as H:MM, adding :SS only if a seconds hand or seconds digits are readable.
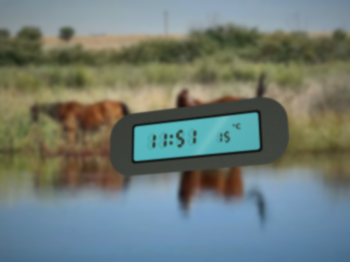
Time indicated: 11:51
